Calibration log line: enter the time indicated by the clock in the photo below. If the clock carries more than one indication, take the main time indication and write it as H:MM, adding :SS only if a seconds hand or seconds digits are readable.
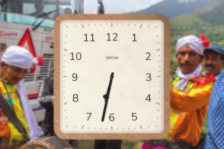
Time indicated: 6:32
